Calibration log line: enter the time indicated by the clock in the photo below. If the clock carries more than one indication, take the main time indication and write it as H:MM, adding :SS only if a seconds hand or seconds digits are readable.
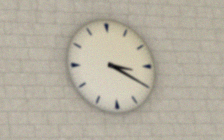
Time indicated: 3:20
